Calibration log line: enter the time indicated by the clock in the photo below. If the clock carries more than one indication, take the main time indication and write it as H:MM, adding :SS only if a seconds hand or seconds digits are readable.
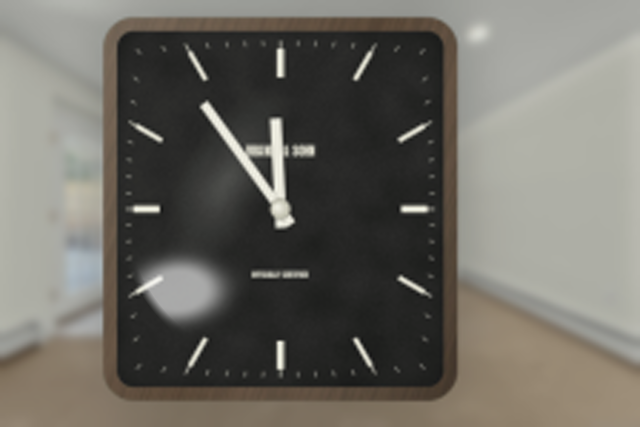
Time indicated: 11:54
